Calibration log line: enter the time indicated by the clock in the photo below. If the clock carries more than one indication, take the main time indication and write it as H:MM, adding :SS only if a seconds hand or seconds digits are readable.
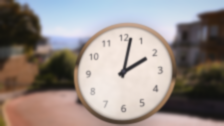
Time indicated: 2:02
